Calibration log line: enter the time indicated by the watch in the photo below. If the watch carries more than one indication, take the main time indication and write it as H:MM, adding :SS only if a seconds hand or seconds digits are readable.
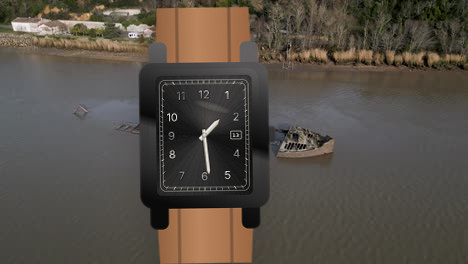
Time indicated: 1:29
